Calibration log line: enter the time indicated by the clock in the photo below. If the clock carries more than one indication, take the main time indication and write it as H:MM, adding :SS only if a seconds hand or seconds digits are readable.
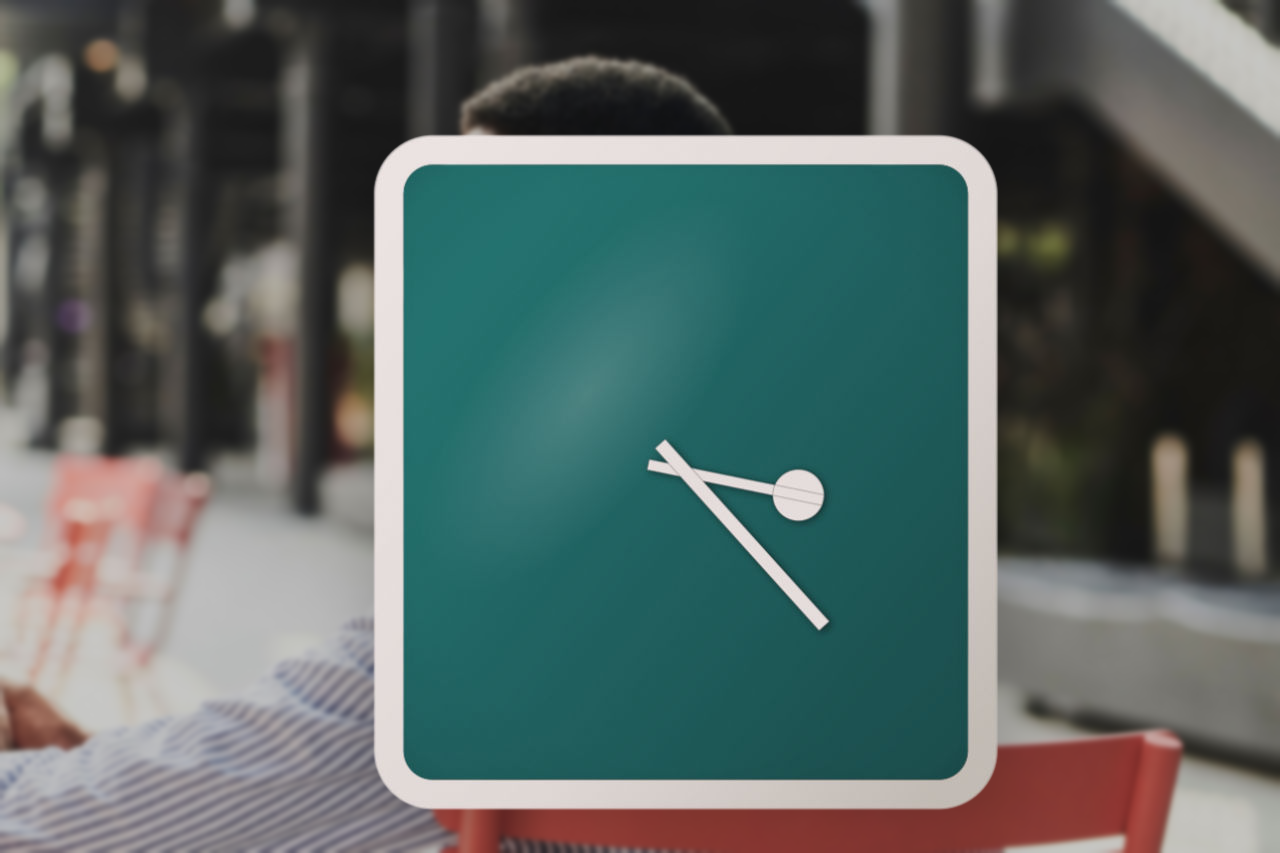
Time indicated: 3:23
